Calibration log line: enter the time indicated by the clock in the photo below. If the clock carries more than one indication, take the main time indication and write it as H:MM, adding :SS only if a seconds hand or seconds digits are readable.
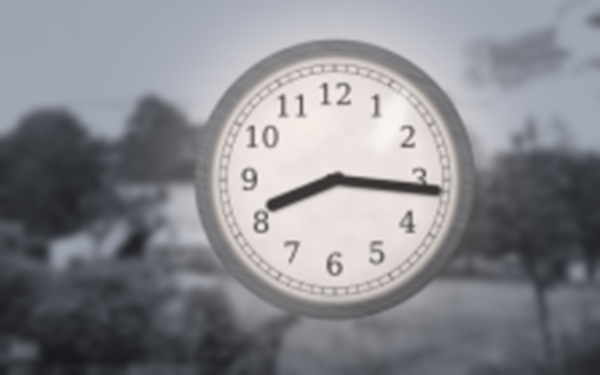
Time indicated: 8:16
